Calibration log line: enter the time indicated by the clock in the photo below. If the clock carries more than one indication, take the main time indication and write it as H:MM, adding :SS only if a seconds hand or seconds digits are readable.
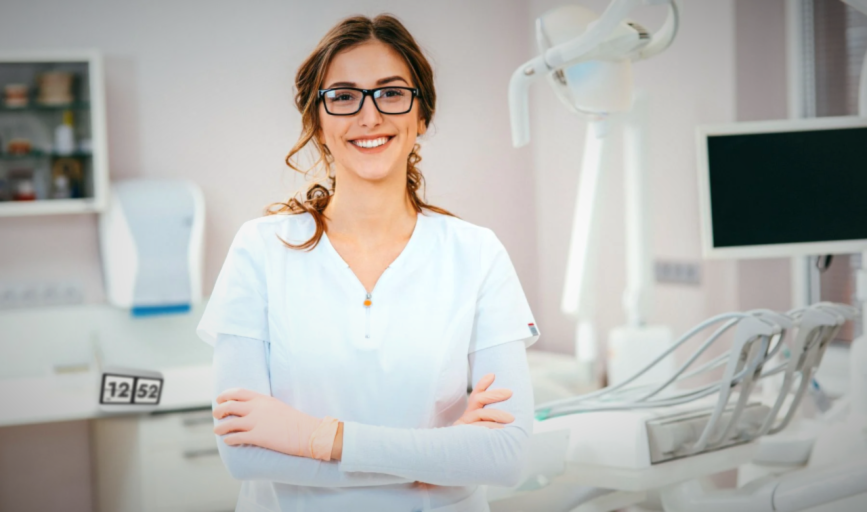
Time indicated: 12:52
